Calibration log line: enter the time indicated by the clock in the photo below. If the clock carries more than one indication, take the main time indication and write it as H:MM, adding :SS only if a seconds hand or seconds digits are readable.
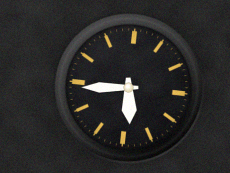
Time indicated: 5:44
